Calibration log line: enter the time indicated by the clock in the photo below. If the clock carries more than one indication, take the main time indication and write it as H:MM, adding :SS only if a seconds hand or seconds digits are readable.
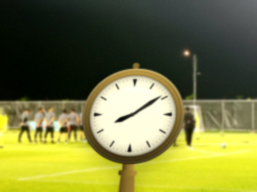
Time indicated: 8:09
